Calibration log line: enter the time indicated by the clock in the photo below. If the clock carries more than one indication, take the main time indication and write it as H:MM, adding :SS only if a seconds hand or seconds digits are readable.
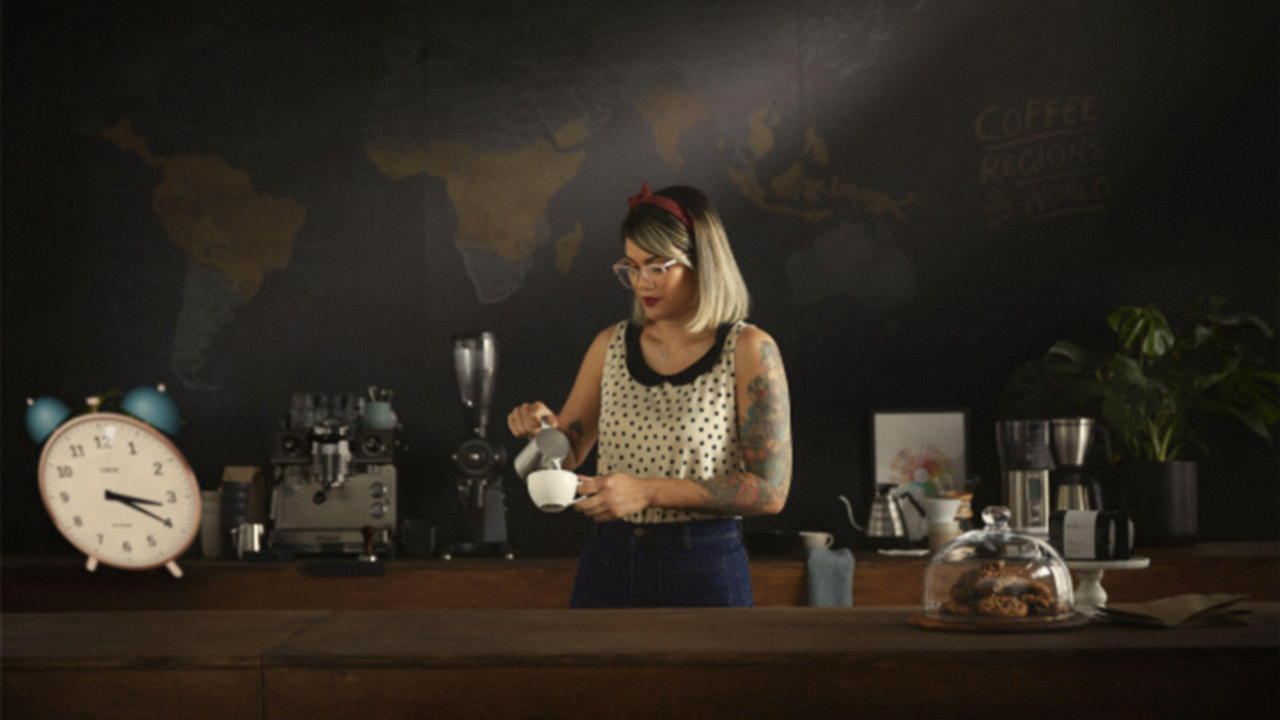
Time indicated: 3:20
